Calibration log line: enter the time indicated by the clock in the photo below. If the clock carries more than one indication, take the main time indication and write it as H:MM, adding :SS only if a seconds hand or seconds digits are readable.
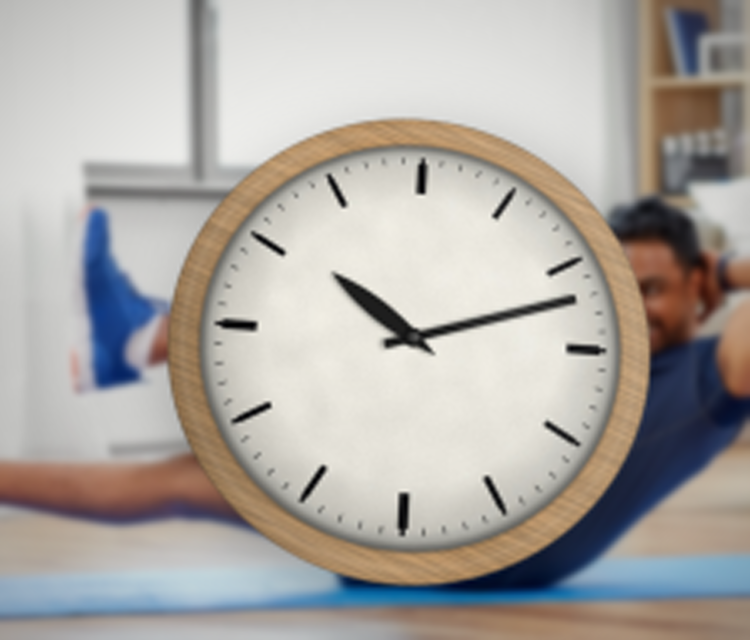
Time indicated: 10:12
